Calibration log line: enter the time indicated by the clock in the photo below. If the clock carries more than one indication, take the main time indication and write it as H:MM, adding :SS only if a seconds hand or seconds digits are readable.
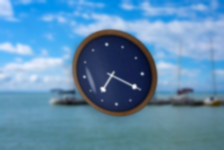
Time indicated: 7:20
